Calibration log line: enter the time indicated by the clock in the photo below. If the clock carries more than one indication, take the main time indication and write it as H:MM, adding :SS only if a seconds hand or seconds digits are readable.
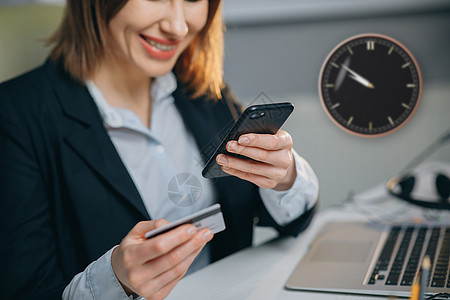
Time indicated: 9:51
